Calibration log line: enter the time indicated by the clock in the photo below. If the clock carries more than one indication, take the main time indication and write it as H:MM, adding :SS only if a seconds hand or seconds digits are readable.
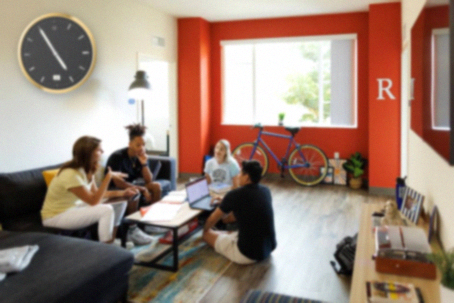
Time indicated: 4:55
